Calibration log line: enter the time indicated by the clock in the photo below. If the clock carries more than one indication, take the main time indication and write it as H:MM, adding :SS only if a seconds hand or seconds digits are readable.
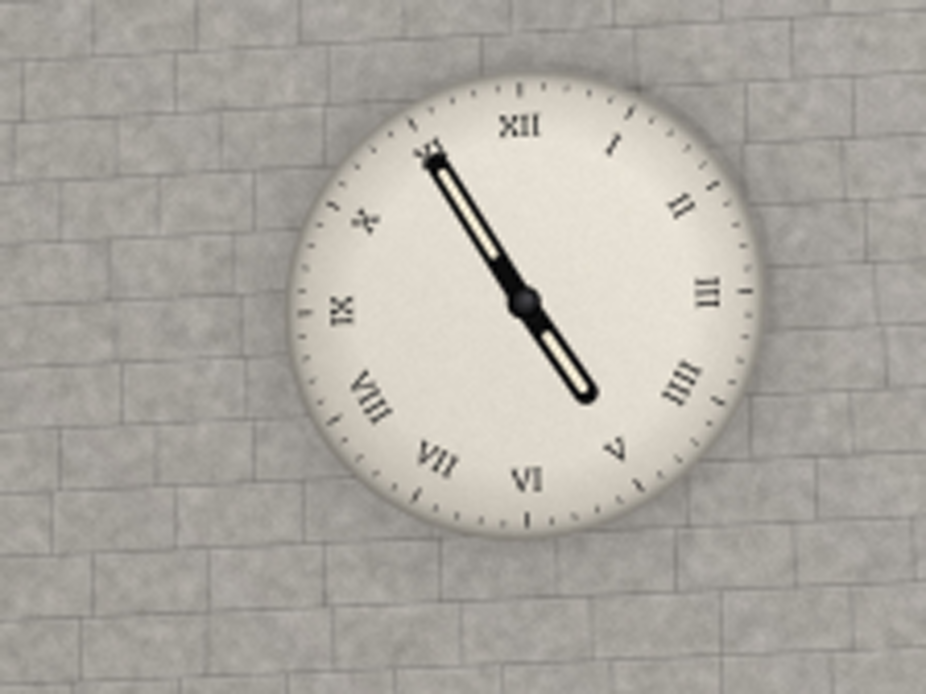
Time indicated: 4:55
